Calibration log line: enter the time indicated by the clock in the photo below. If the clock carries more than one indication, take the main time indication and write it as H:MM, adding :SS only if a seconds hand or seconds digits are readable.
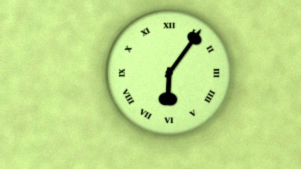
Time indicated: 6:06
